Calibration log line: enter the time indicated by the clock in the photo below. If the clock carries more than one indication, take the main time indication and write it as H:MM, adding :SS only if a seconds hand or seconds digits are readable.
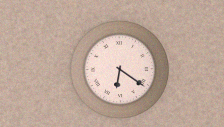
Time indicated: 6:21
